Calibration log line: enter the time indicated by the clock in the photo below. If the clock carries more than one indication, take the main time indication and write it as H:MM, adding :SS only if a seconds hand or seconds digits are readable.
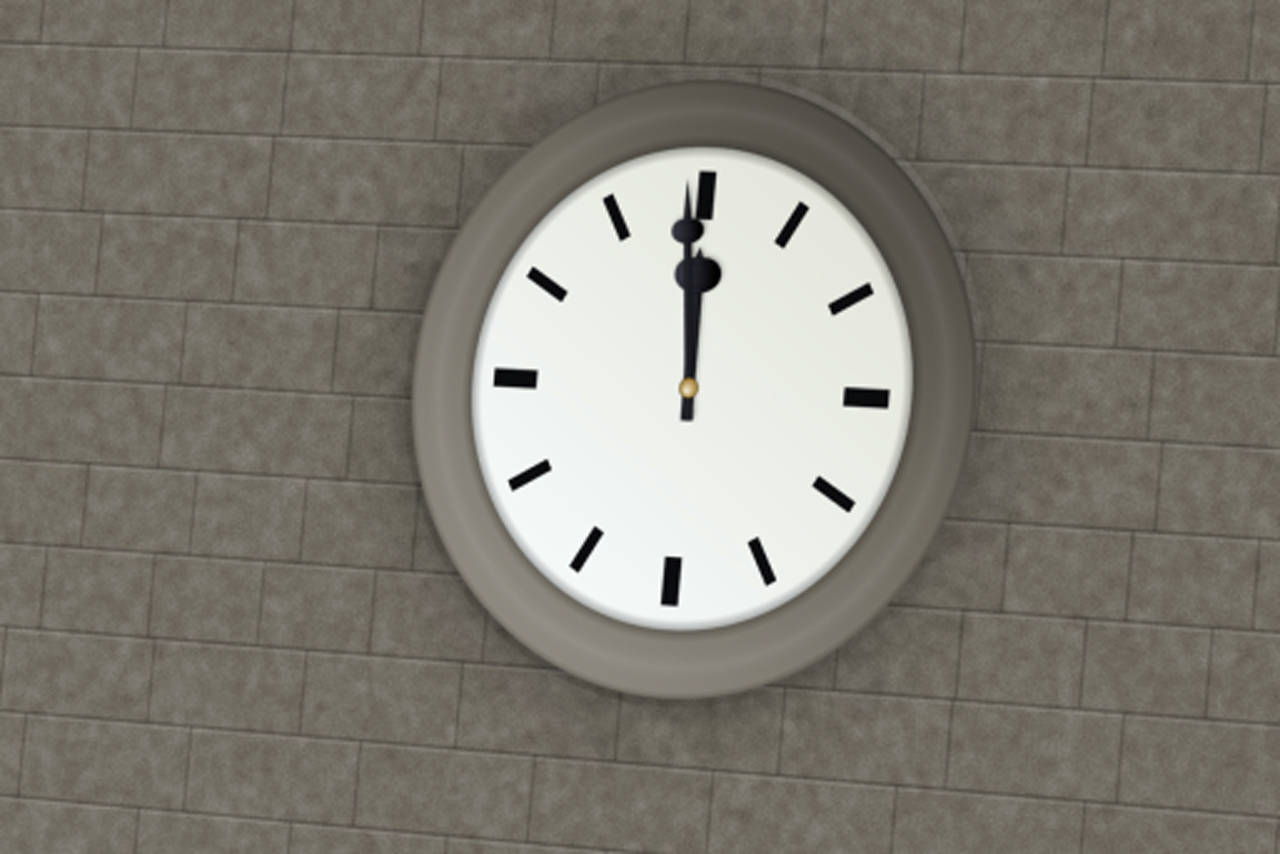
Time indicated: 11:59
